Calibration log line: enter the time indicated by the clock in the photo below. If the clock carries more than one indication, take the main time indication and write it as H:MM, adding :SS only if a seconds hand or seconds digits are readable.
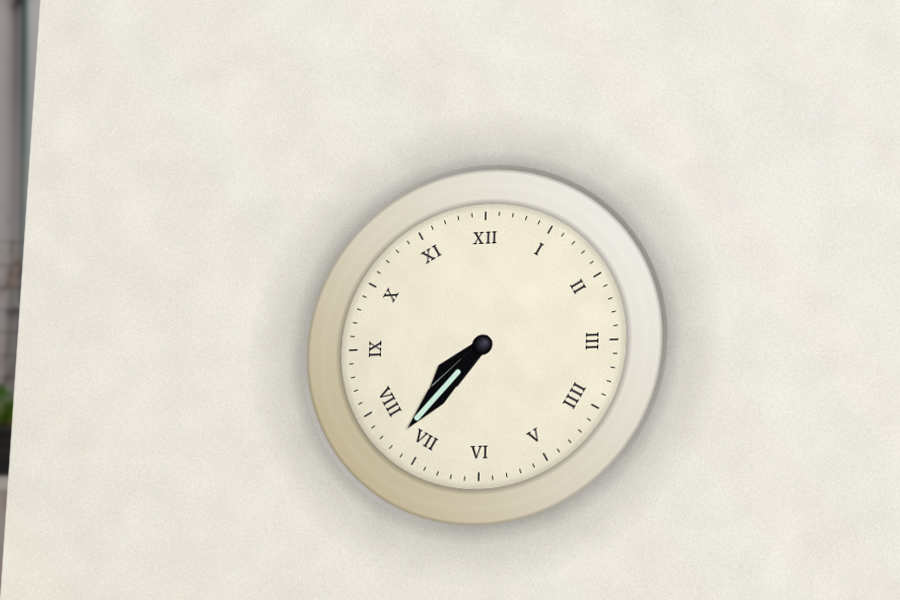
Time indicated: 7:37
